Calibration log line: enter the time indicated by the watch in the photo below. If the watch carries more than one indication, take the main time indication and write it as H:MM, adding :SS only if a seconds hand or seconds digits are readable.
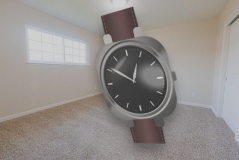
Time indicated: 12:51
